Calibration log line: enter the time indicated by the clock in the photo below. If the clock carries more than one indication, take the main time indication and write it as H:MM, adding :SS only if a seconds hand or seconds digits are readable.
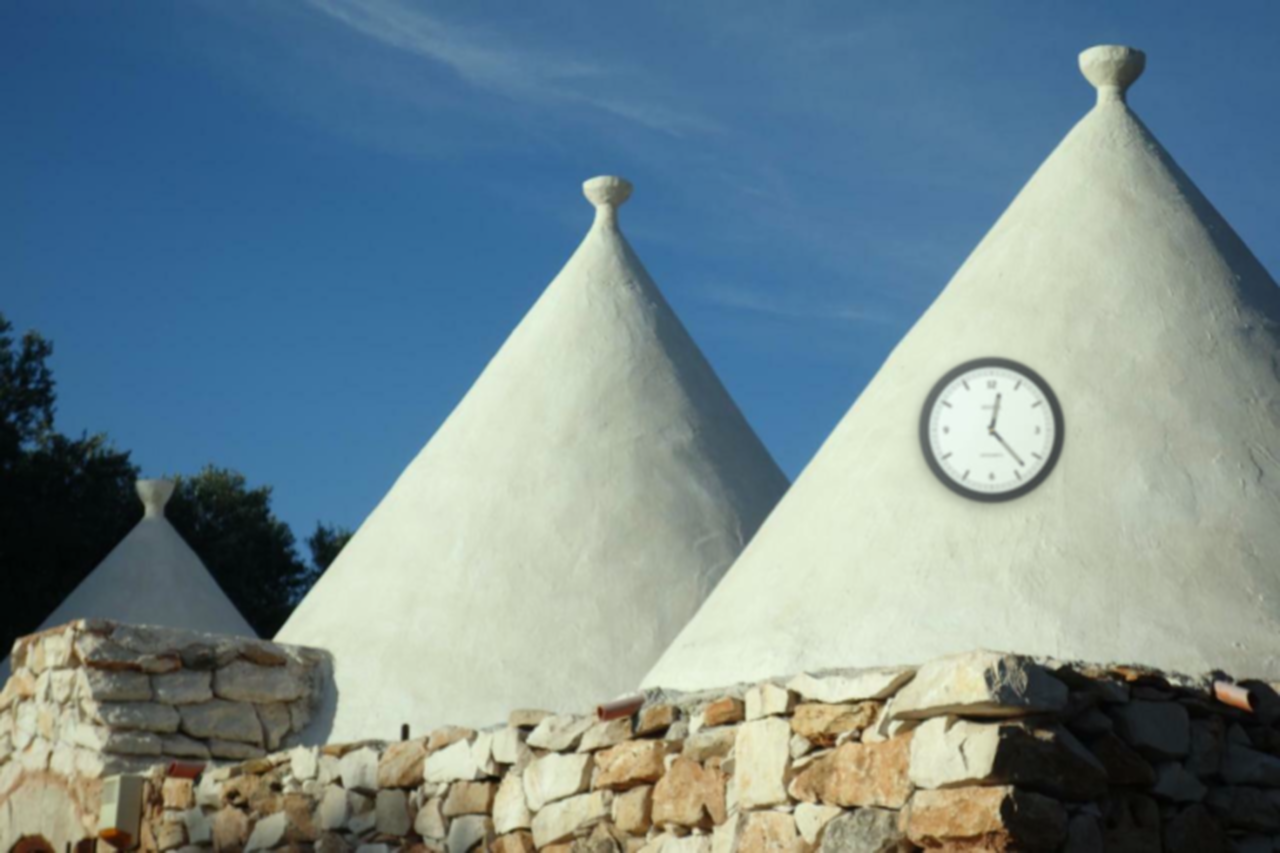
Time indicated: 12:23
